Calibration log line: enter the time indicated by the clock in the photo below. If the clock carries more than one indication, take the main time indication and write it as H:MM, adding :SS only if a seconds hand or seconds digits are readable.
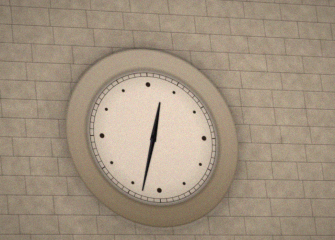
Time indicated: 12:33
